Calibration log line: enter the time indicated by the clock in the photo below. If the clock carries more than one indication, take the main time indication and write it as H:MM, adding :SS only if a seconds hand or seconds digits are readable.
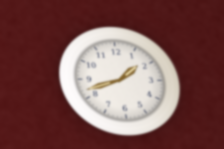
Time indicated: 1:42
